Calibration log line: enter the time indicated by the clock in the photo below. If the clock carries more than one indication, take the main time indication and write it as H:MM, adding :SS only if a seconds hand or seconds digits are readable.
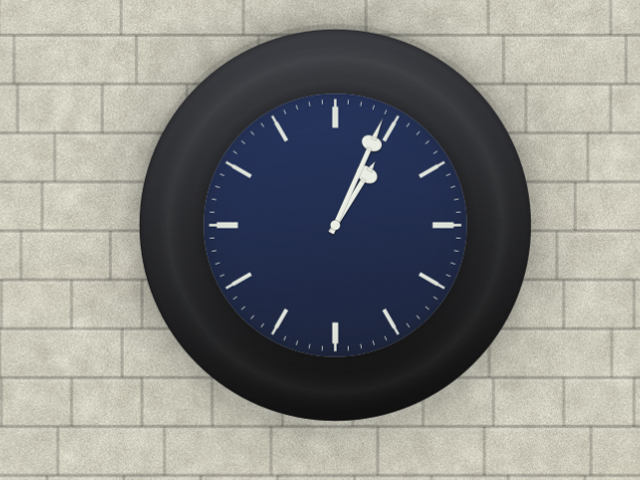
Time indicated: 1:04
